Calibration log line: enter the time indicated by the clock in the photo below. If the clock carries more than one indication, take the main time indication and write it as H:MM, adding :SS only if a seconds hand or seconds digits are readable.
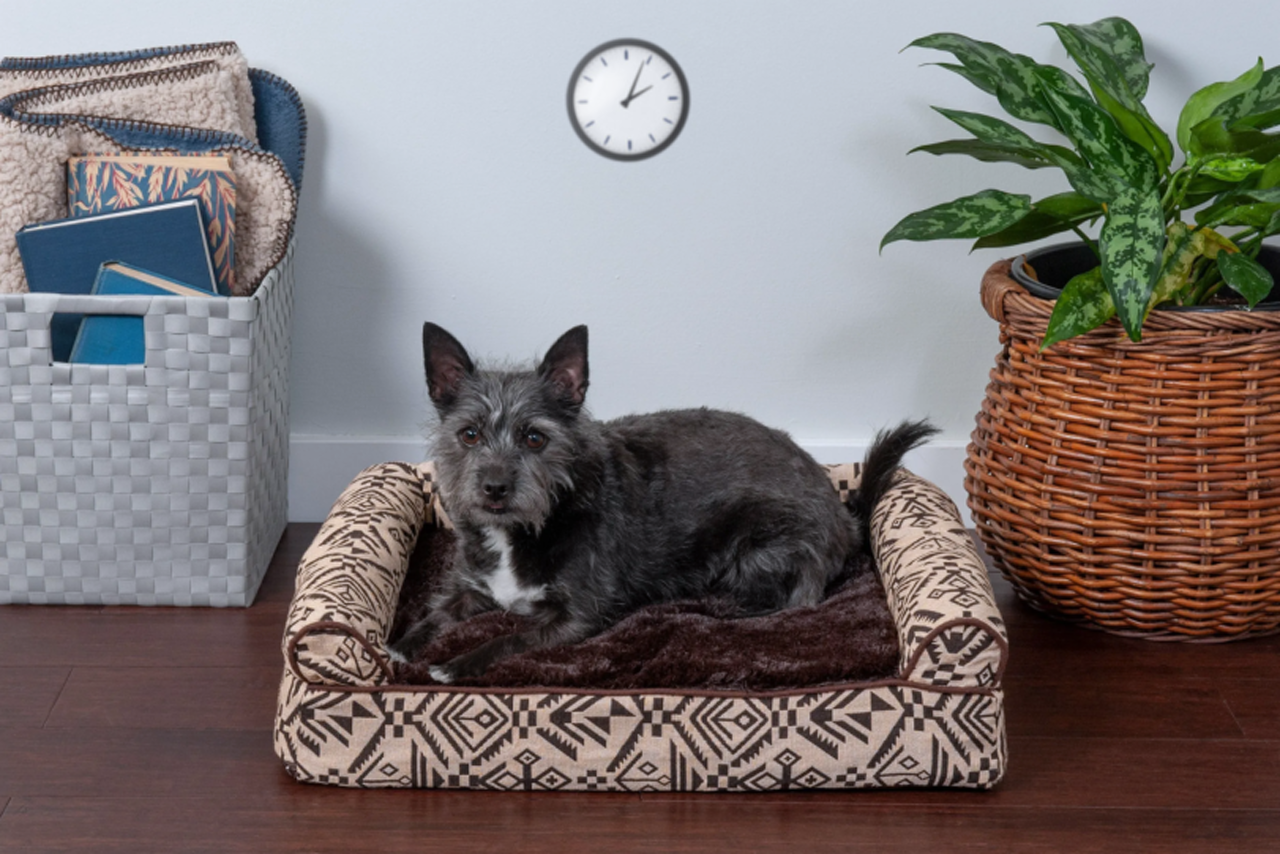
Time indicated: 2:04
